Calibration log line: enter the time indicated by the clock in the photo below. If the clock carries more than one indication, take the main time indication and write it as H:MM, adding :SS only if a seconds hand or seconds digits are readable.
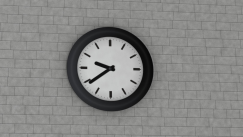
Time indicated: 9:39
